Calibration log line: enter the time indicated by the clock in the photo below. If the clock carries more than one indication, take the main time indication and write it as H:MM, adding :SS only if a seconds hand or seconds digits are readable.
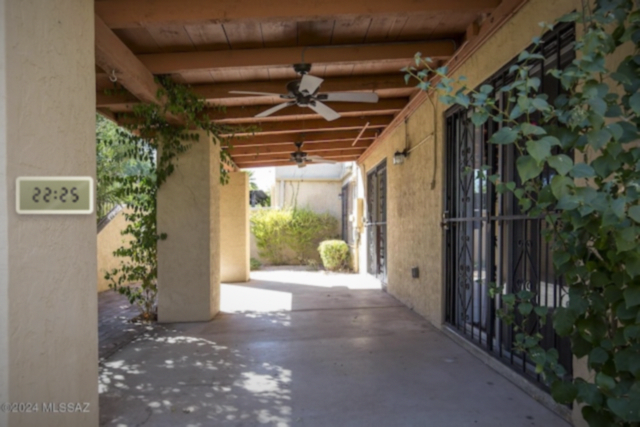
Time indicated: 22:25
